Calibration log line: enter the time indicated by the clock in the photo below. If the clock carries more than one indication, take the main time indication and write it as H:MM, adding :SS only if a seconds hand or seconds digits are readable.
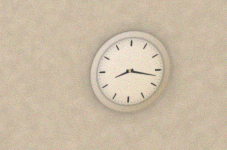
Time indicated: 8:17
